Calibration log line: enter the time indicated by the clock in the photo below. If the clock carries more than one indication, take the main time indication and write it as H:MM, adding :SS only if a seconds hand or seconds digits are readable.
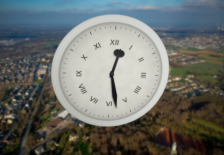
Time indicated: 12:28
